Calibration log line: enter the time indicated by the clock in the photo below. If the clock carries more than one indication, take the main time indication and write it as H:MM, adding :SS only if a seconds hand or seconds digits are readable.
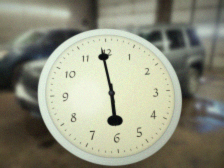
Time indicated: 5:59
